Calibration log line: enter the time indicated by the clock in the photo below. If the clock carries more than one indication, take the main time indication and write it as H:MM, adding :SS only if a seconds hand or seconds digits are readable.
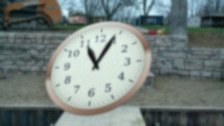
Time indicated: 11:04
